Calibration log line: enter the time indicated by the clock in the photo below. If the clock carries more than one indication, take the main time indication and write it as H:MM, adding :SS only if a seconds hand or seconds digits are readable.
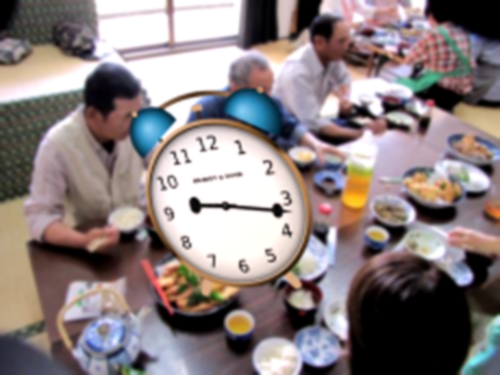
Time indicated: 9:17
